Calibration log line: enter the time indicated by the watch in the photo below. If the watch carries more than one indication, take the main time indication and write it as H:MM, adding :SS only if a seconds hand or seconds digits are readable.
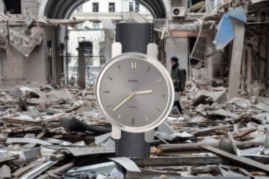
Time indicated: 2:38
